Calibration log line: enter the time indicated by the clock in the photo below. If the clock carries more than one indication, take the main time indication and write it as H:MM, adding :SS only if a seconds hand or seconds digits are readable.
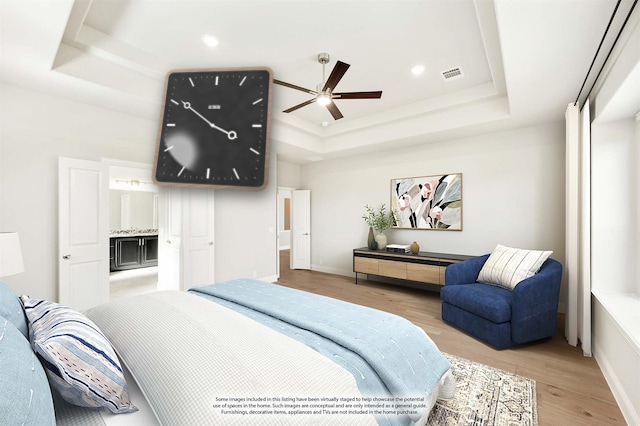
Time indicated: 3:51
